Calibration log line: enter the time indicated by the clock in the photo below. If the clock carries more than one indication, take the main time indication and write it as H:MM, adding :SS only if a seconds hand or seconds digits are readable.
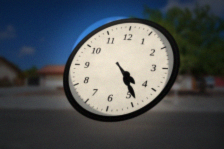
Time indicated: 4:24
